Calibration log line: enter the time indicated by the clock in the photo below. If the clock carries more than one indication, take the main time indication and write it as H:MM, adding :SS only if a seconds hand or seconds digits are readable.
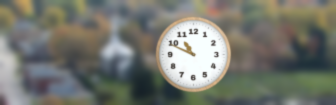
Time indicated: 10:49
